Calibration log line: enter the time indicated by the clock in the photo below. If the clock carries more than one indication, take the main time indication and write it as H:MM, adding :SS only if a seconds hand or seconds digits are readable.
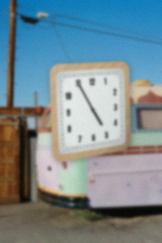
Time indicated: 4:55
